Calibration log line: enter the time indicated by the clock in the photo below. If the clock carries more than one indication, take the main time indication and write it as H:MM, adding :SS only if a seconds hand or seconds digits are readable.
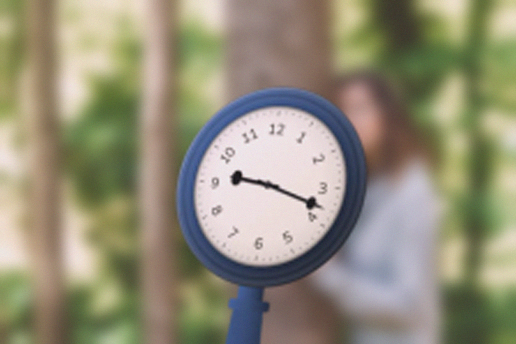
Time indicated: 9:18
